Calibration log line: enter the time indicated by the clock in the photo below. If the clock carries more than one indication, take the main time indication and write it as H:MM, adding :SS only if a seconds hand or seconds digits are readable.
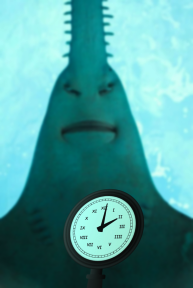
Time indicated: 2:01
